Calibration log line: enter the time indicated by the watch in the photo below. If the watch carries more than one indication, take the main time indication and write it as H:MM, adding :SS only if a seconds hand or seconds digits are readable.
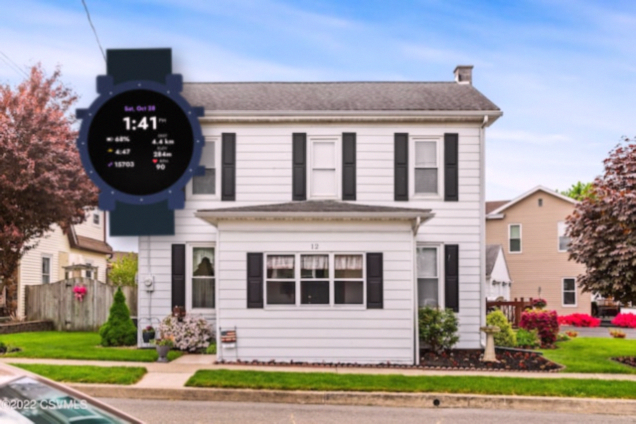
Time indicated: 1:41
